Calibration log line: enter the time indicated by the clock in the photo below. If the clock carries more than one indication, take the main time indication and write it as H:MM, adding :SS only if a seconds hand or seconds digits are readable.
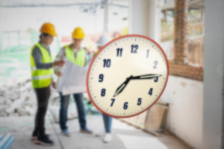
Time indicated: 7:14
